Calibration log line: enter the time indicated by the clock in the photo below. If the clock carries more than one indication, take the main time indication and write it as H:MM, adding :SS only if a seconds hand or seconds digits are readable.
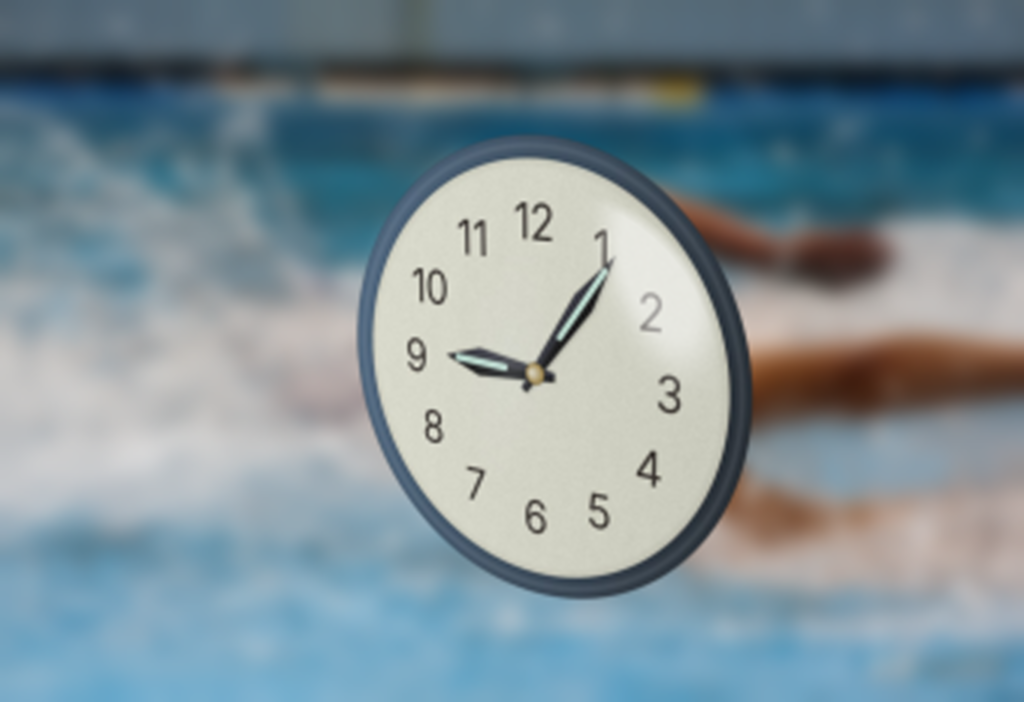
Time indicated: 9:06
